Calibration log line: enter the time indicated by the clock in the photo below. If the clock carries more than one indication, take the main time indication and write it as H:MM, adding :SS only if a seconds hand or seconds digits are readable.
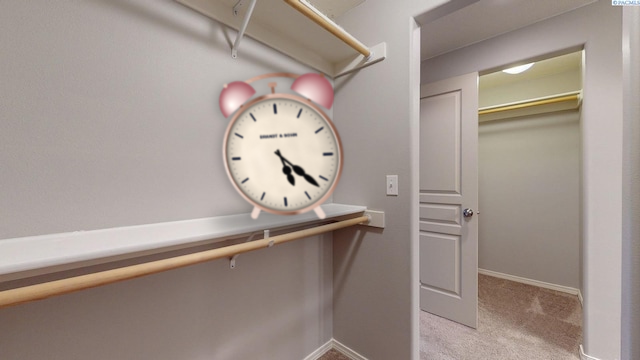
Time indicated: 5:22
